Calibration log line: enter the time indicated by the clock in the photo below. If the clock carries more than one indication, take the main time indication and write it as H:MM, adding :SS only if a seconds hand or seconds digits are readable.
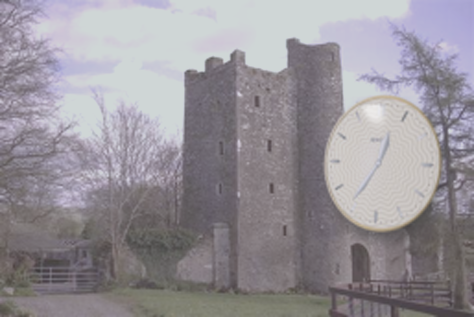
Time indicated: 12:36
